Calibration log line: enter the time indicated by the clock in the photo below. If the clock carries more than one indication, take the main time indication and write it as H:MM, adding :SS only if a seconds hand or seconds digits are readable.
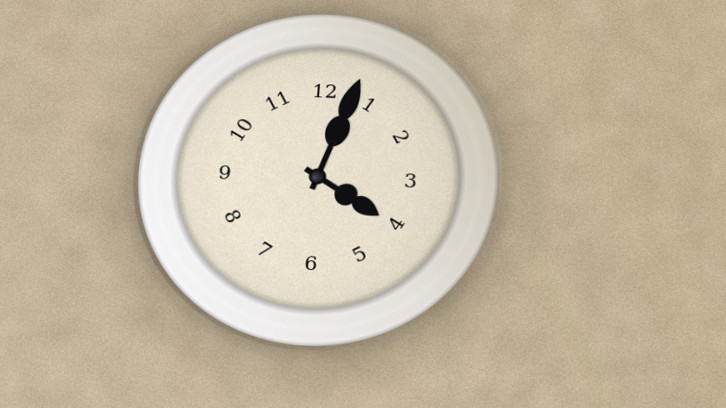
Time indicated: 4:03
